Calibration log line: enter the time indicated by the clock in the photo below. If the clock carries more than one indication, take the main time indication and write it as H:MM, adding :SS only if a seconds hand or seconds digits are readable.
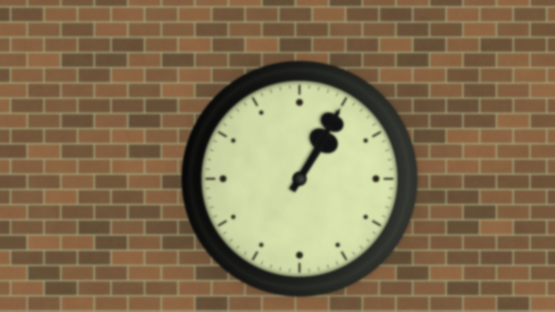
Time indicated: 1:05
